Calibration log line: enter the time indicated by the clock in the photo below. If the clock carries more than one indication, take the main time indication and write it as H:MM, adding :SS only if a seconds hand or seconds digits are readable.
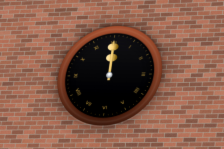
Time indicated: 12:00
